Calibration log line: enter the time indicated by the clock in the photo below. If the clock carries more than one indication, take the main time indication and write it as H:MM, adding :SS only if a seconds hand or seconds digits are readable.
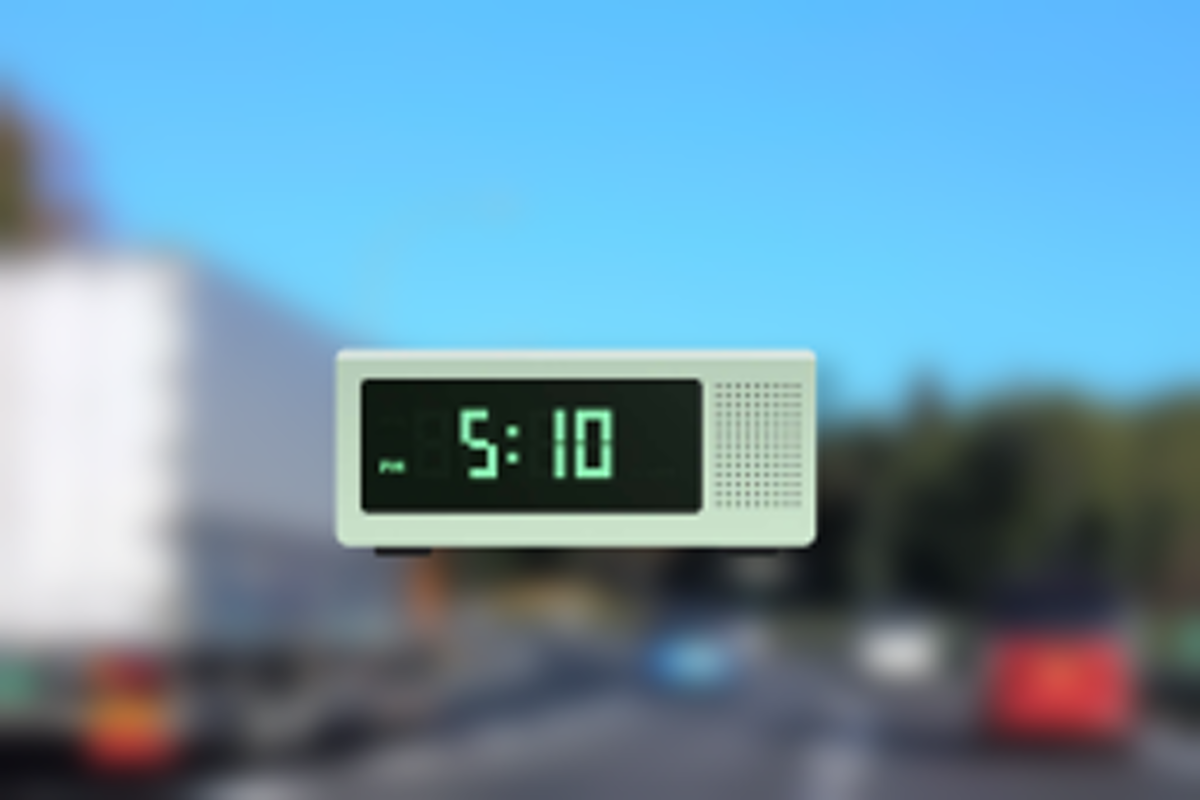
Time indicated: 5:10
